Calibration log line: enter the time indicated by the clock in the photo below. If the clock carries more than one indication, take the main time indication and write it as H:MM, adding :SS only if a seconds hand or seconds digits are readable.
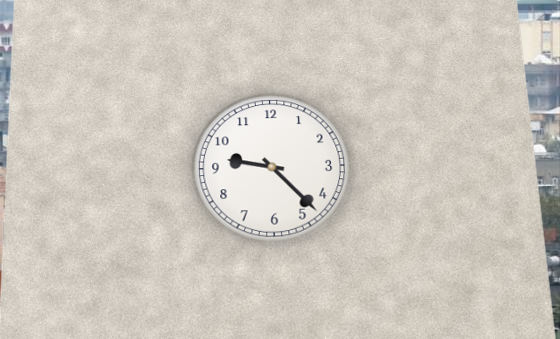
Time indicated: 9:23
